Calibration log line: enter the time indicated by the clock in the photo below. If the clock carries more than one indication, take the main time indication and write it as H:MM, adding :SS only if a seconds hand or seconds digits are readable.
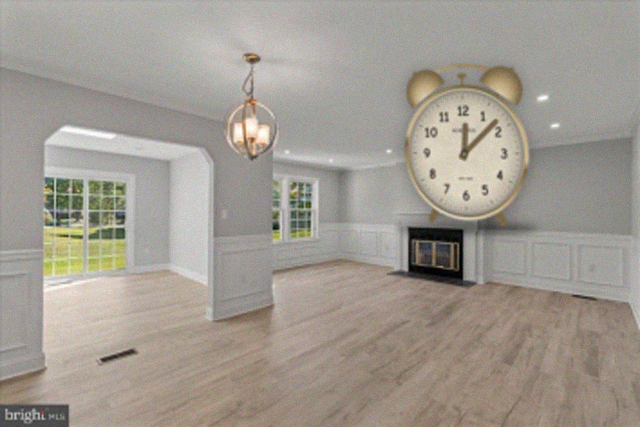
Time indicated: 12:08
